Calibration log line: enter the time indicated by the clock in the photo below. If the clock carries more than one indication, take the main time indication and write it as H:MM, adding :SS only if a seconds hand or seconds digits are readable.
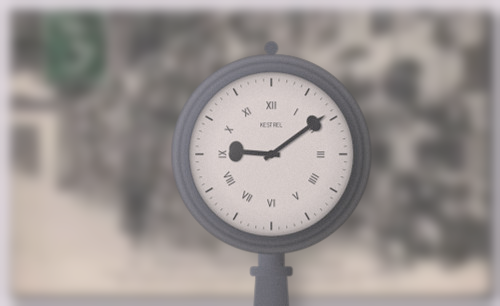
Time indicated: 9:09
